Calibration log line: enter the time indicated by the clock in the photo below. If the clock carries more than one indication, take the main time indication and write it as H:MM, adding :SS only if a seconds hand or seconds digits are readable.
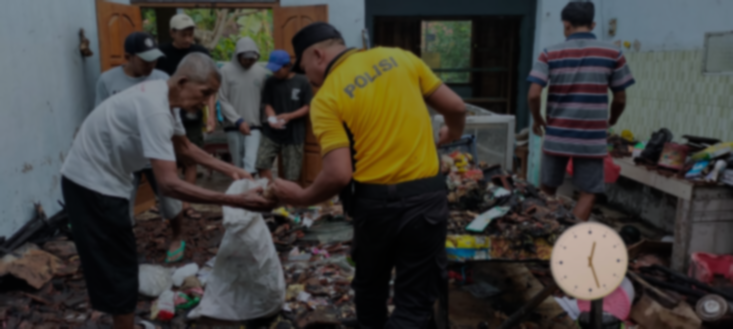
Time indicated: 12:27
